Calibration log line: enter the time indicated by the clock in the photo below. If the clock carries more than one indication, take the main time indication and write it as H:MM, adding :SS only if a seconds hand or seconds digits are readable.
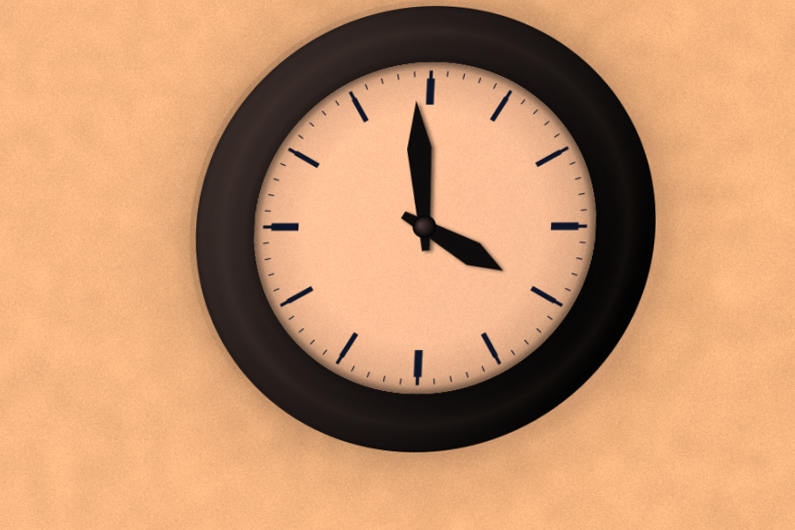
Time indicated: 3:59
